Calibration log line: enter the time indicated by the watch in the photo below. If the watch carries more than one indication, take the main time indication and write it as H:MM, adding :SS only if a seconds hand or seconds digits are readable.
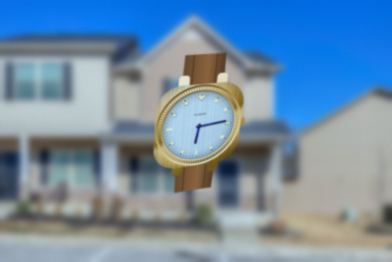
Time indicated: 6:14
